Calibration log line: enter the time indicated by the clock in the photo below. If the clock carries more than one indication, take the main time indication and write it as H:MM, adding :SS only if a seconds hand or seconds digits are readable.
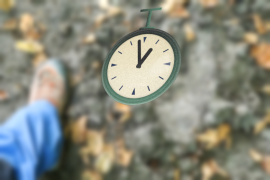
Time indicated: 12:58
